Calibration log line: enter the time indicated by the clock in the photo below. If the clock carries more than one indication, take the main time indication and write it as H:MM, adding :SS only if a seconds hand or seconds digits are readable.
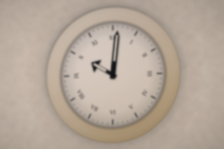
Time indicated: 10:01
